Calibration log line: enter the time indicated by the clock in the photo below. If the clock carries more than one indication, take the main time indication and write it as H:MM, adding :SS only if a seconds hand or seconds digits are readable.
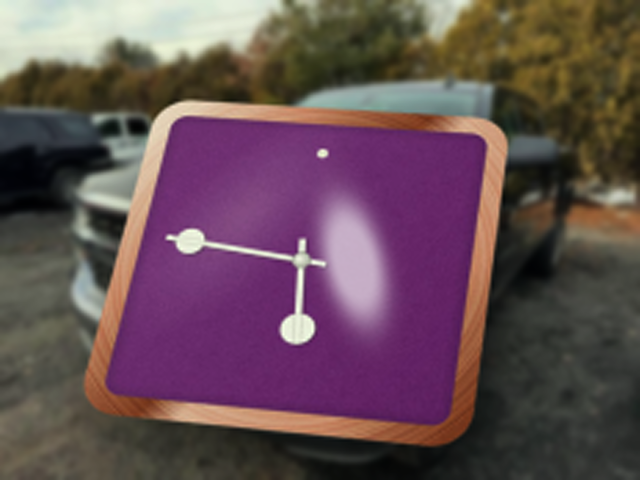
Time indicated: 5:46
